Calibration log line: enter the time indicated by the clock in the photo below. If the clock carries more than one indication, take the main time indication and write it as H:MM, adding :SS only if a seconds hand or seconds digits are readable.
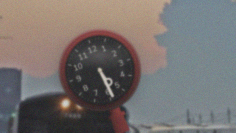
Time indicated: 5:29
